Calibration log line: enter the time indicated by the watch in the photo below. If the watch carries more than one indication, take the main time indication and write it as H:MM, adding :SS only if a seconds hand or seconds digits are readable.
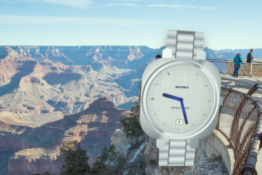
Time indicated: 9:27
